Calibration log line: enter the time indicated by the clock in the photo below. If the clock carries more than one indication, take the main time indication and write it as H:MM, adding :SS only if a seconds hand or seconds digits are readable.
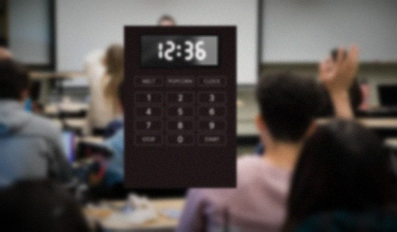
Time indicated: 12:36
